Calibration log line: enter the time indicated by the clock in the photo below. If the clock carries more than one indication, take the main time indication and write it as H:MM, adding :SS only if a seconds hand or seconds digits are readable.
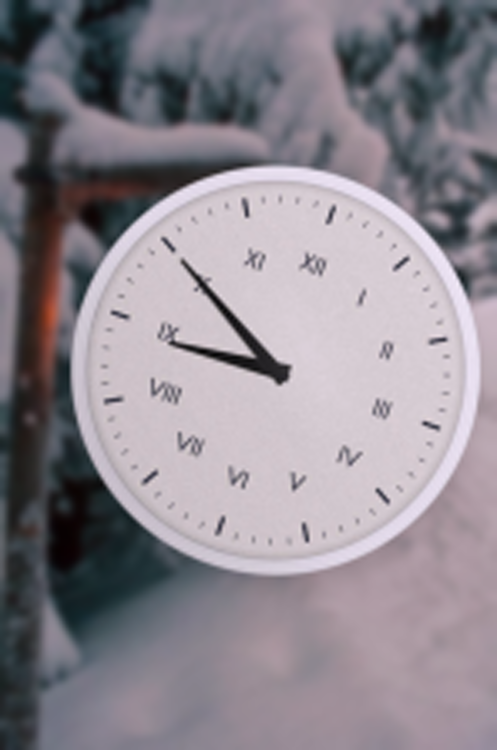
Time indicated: 8:50
